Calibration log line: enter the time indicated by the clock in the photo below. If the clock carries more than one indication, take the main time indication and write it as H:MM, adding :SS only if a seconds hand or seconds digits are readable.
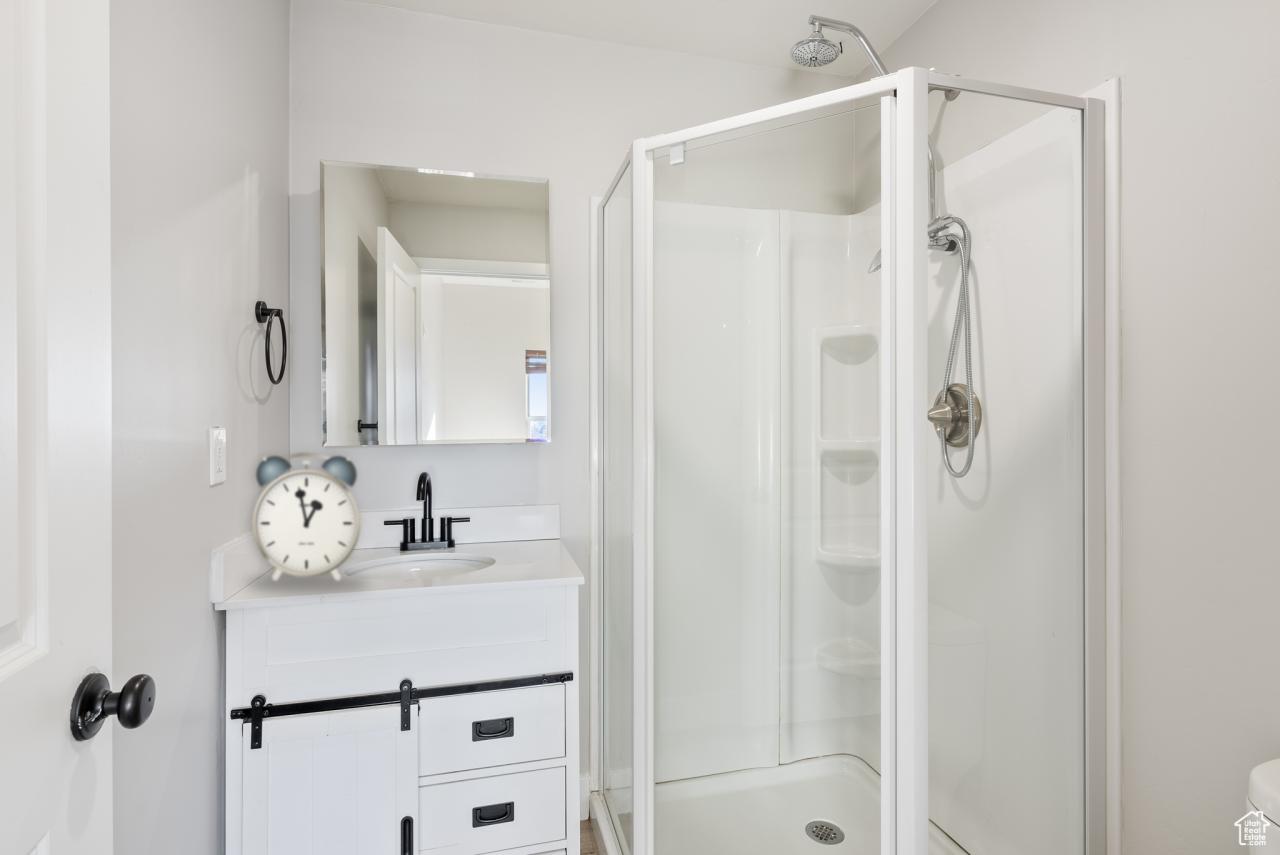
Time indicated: 12:58
